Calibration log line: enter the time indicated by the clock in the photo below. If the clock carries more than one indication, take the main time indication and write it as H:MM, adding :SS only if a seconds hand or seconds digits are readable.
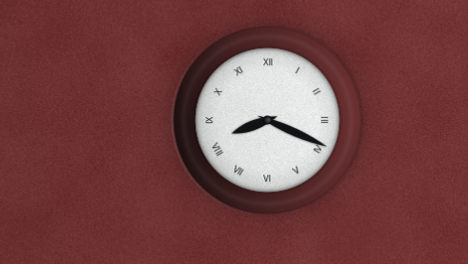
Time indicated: 8:19
